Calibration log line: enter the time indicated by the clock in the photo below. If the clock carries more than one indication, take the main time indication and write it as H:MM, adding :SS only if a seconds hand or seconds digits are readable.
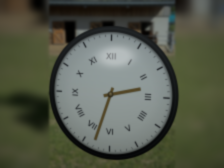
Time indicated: 2:33
